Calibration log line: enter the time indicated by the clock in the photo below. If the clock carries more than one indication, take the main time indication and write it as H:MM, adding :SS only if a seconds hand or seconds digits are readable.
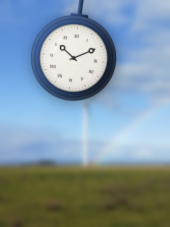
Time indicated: 10:10
